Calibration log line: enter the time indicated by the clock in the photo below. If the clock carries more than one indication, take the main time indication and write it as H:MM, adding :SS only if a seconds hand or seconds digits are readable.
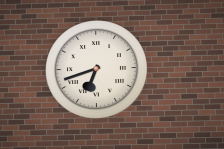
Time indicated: 6:42
